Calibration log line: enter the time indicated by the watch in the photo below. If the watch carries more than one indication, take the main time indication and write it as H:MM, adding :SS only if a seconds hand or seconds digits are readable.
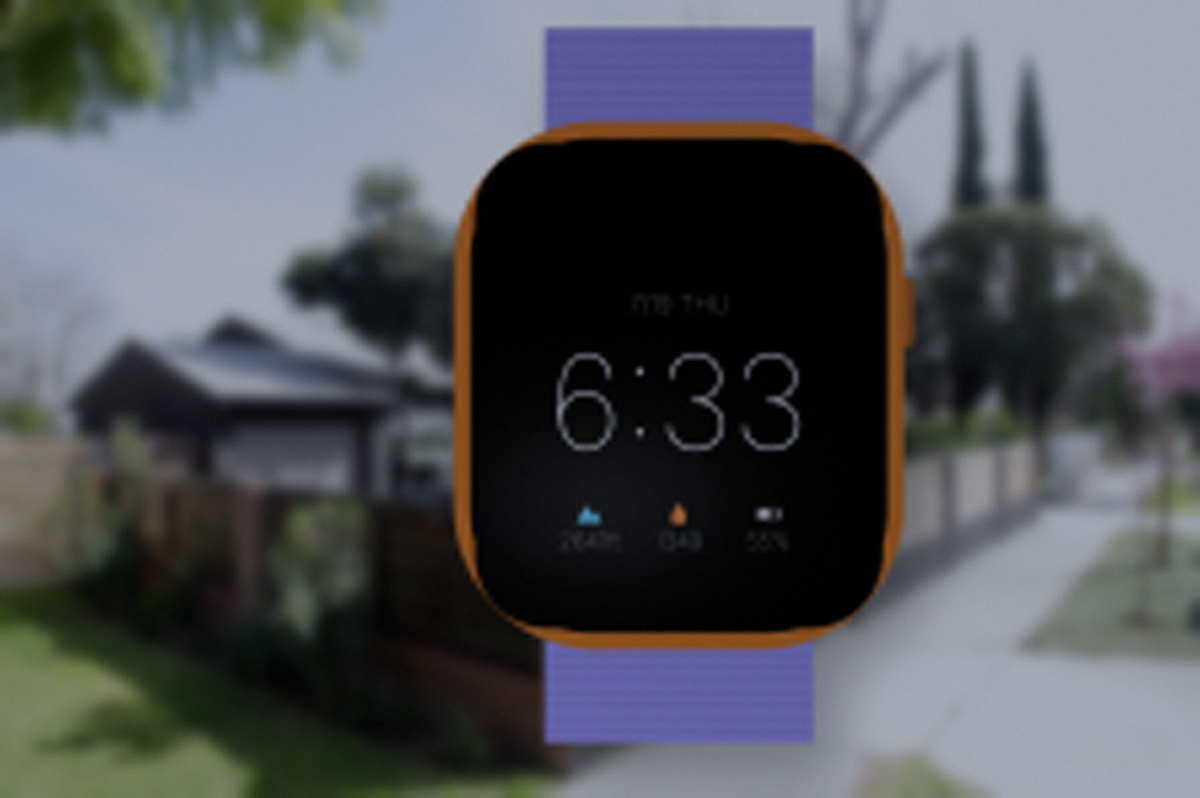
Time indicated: 6:33
